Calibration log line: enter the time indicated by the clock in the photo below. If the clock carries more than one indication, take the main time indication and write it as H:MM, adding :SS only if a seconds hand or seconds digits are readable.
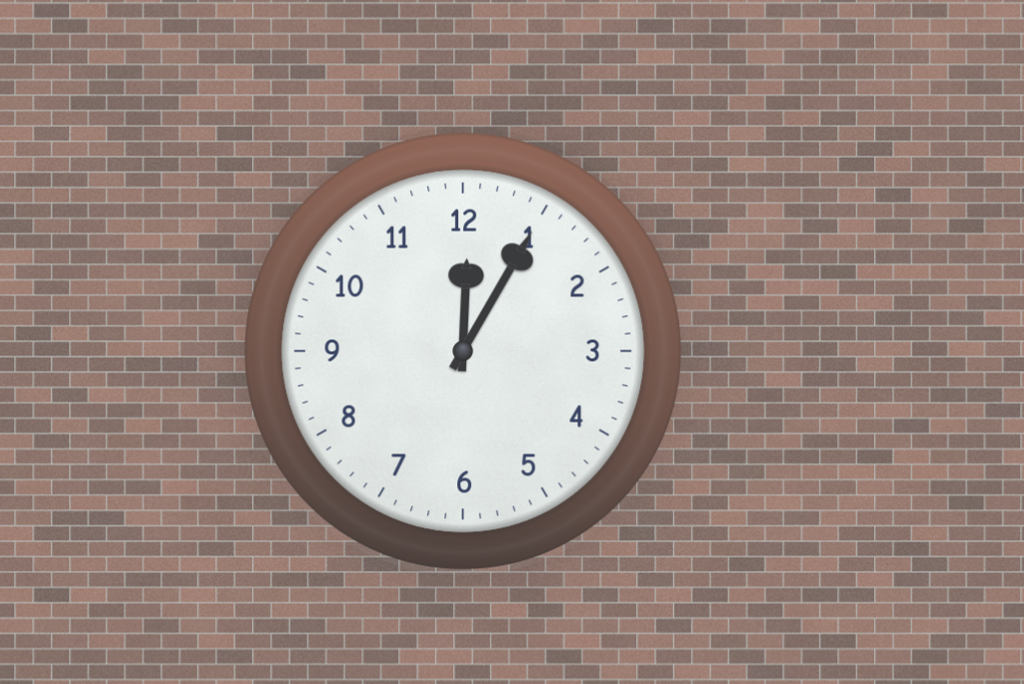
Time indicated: 12:05
